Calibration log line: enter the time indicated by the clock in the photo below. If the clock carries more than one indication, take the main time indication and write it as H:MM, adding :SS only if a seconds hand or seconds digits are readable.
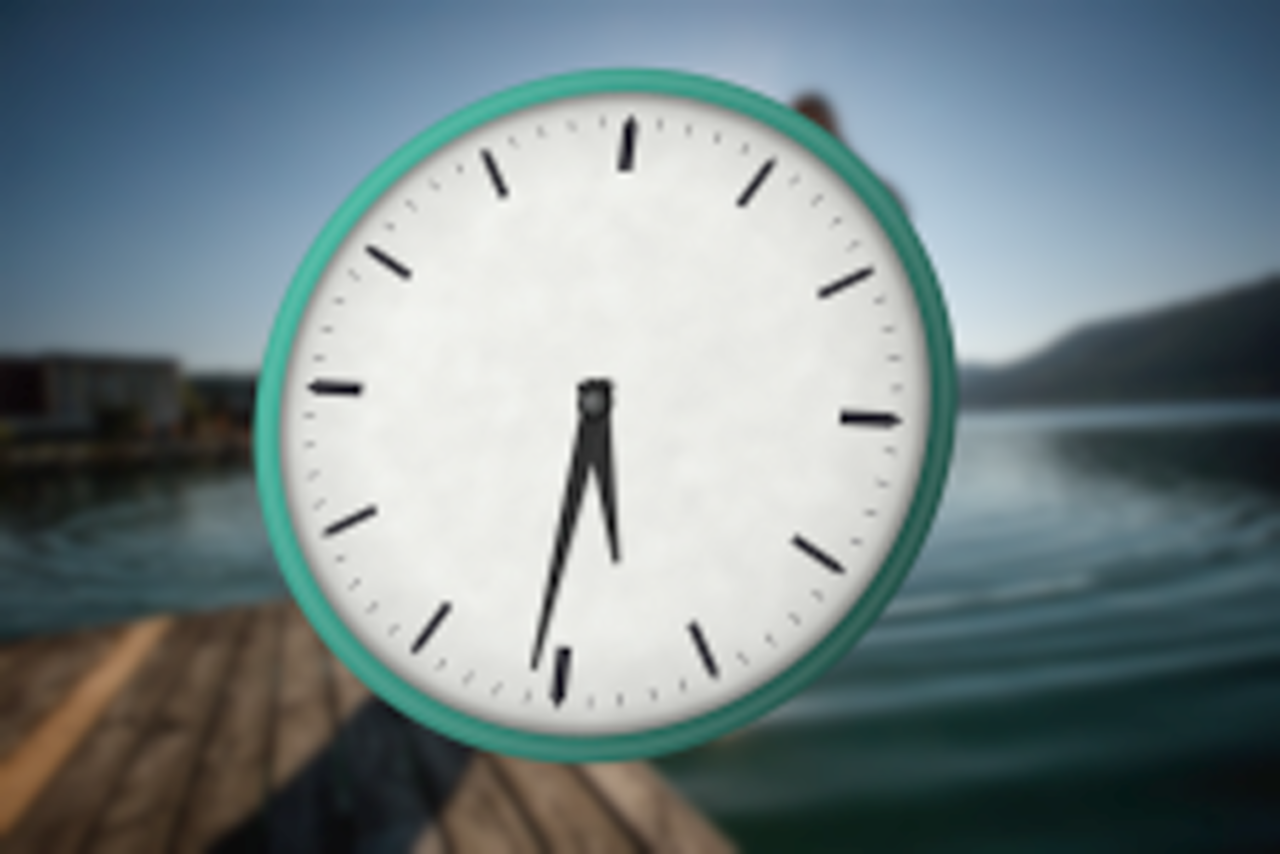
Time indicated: 5:31
